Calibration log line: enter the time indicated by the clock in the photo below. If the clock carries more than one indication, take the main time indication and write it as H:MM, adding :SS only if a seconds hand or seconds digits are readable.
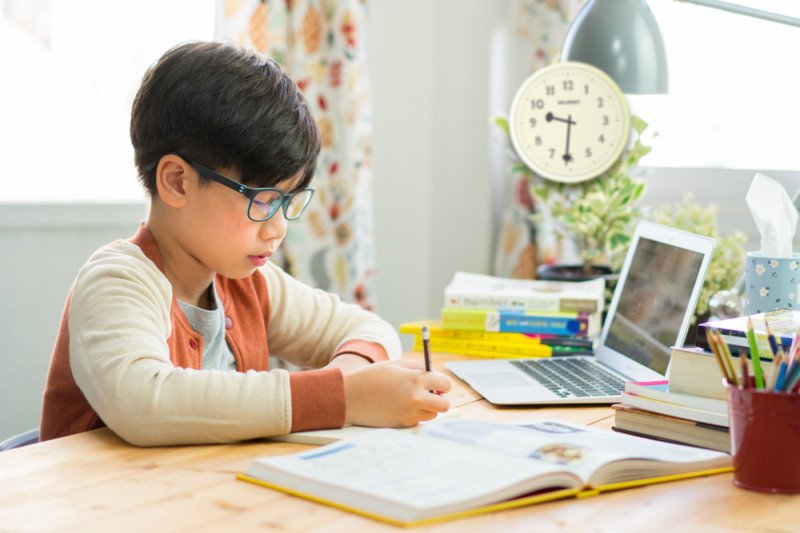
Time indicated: 9:31
